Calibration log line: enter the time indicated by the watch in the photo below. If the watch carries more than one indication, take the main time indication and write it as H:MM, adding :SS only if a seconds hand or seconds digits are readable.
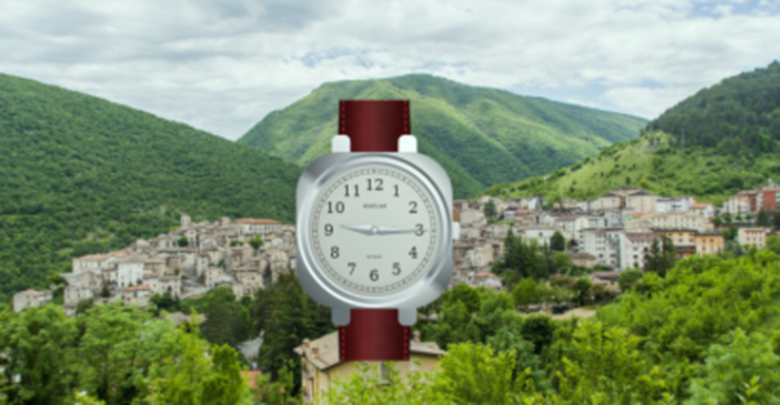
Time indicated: 9:15
